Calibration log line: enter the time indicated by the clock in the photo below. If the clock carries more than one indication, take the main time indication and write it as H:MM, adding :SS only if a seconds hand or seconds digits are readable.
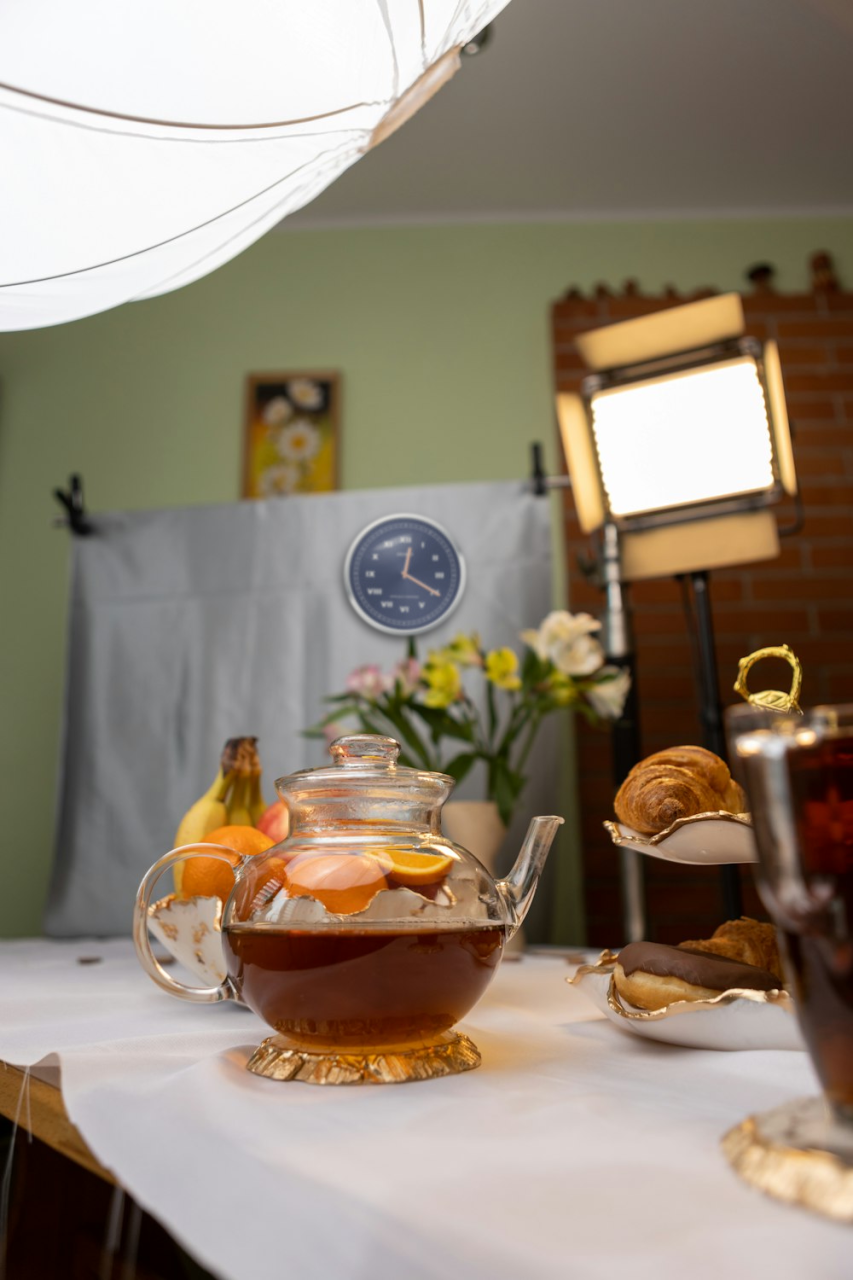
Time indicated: 12:20
